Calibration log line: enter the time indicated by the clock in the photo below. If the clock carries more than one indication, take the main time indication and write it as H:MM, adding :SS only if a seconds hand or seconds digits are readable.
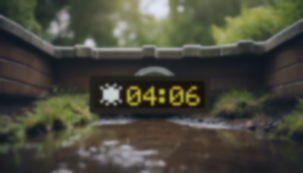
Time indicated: 4:06
